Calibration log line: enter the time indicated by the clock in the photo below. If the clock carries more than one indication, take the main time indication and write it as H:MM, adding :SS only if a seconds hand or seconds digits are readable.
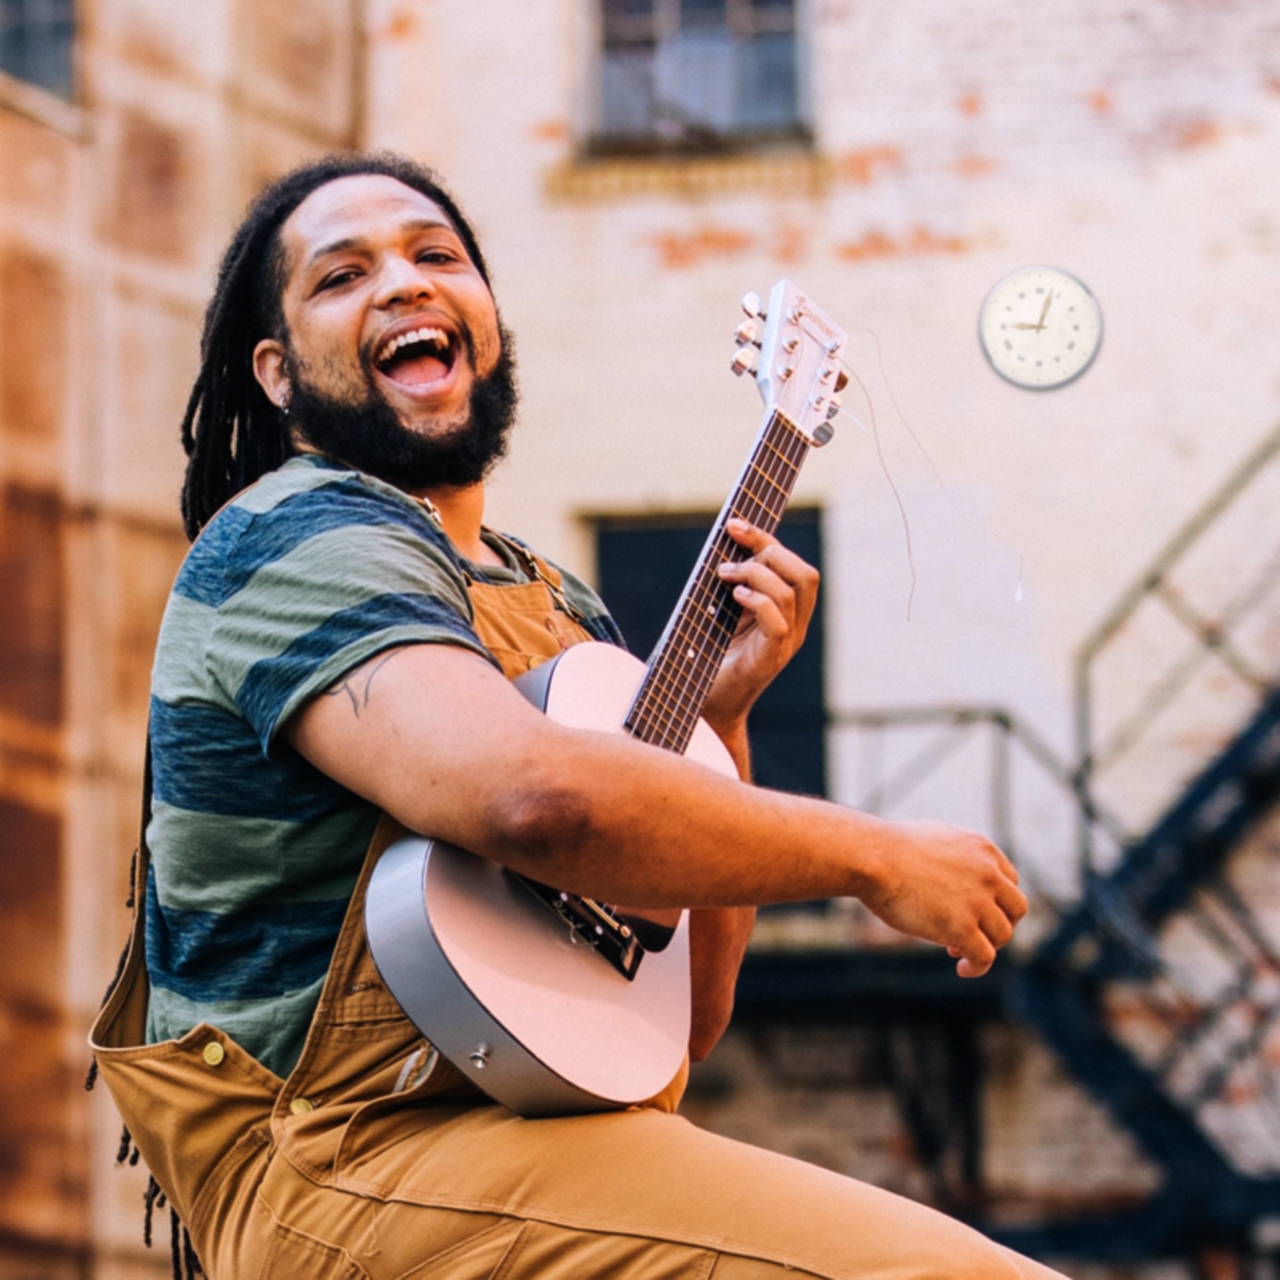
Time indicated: 9:03
